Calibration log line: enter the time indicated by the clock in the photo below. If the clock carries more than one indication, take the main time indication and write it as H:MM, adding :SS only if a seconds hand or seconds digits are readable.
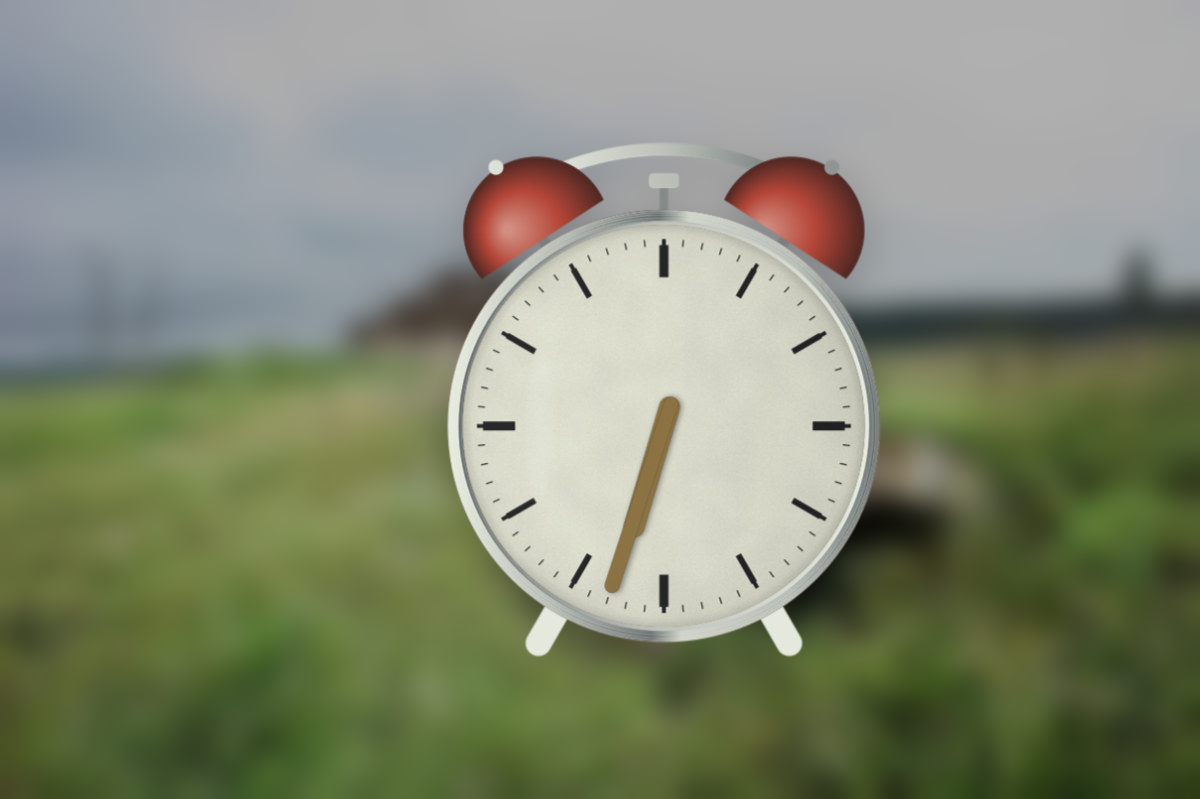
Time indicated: 6:33
